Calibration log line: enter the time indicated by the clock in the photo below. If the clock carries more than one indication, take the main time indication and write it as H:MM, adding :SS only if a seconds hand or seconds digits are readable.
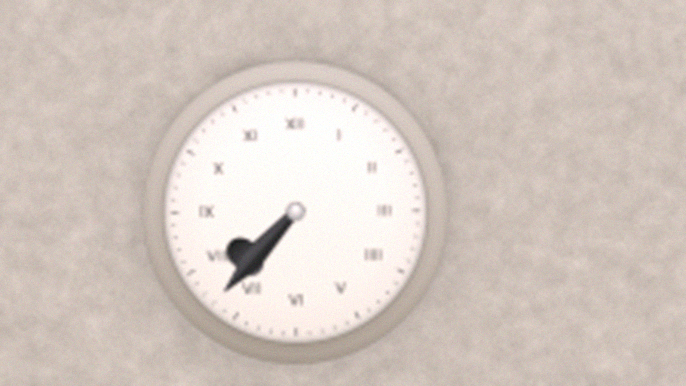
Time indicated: 7:37
